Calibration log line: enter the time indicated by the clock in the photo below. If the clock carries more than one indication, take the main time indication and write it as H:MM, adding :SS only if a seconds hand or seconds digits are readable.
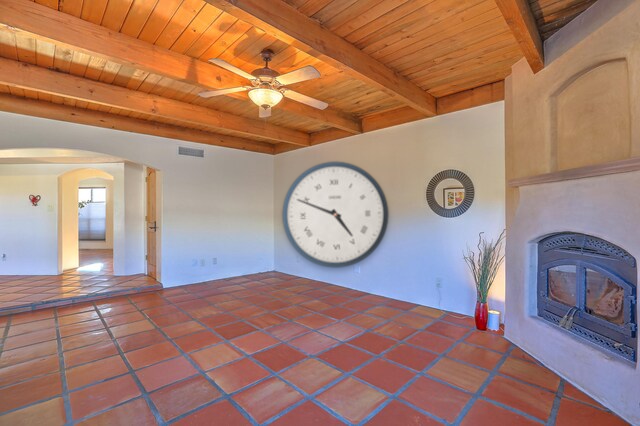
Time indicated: 4:49
